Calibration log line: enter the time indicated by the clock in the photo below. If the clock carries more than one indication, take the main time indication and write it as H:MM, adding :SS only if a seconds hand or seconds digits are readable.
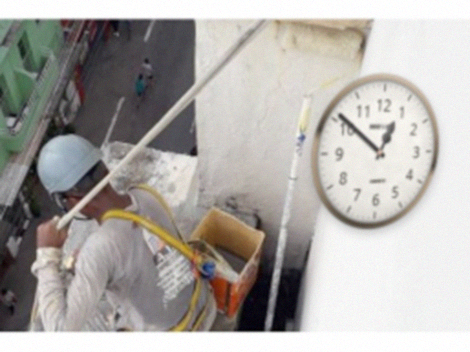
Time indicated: 12:51
